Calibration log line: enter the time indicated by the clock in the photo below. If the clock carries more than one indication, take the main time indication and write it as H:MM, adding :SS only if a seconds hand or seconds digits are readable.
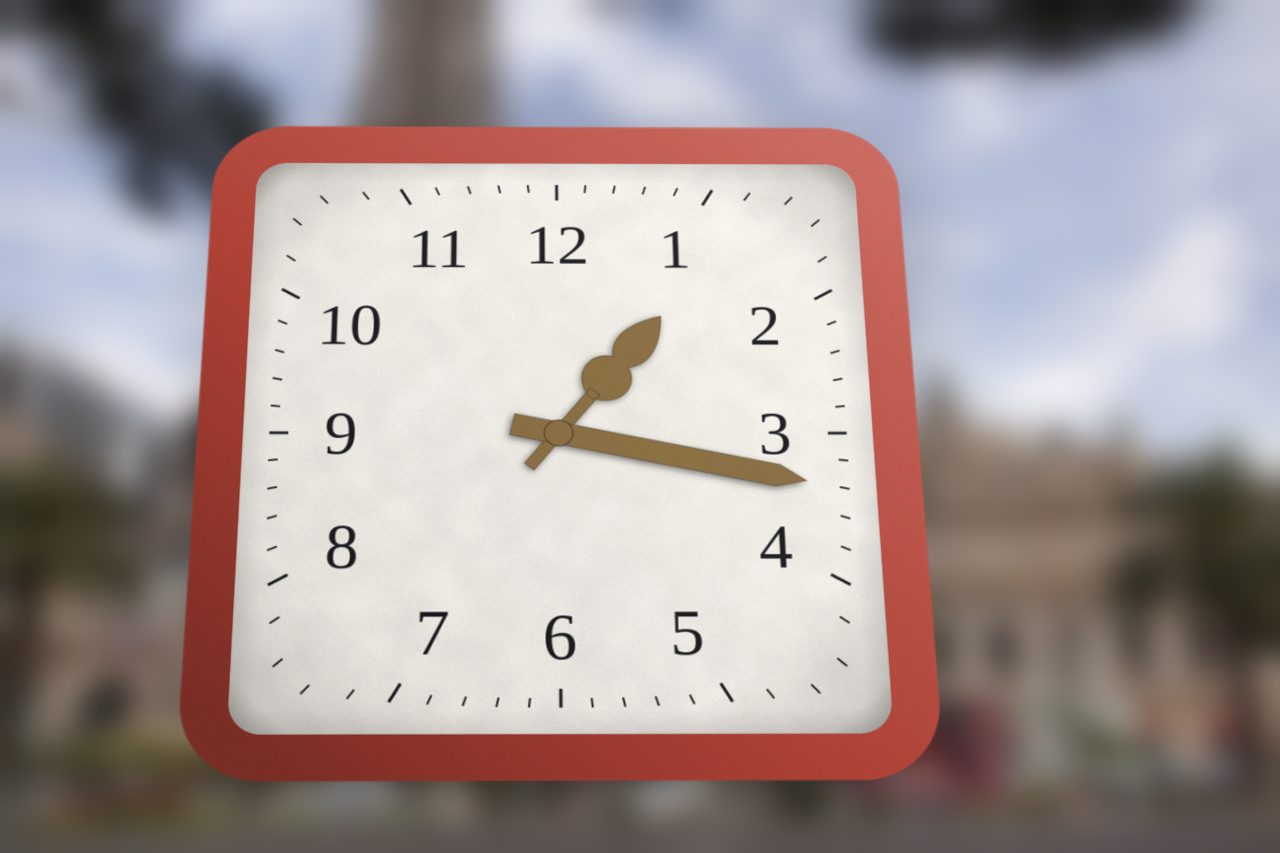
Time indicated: 1:17
